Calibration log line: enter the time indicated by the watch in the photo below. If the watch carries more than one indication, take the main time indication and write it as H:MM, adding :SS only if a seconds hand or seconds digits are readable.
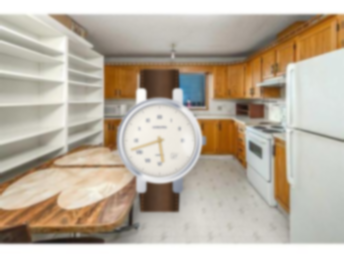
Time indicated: 5:42
